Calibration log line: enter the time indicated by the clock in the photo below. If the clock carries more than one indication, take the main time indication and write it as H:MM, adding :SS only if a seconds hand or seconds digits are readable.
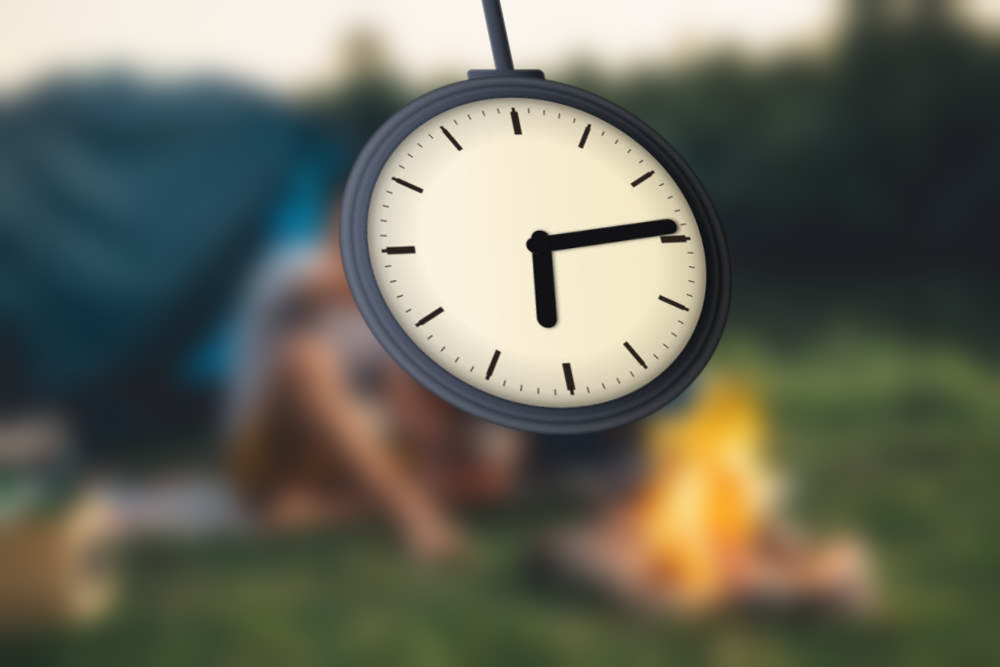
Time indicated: 6:14
